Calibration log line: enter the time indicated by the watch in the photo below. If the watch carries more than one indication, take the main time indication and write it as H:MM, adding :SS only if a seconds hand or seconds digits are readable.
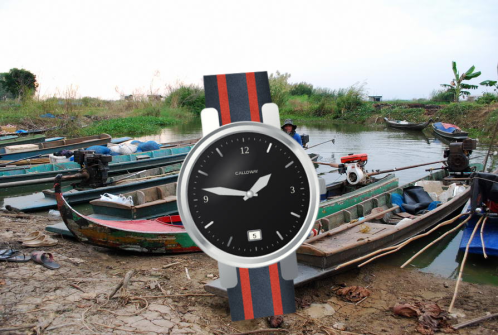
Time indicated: 1:47
